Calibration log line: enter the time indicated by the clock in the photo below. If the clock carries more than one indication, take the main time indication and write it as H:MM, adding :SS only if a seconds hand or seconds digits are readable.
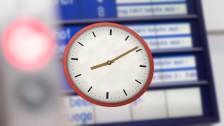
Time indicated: 8:09
